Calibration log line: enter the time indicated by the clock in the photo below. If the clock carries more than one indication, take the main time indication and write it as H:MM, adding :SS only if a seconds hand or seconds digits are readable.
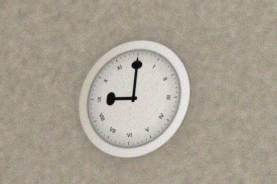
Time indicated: 9:00
